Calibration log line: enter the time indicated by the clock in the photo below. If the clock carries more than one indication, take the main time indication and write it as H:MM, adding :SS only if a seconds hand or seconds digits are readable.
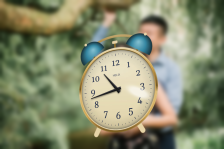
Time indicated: 10:43
